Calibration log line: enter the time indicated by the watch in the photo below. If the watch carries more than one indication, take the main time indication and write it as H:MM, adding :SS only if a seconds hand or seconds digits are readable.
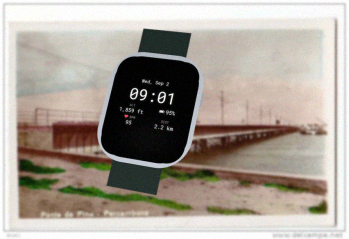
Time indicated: 9:01
